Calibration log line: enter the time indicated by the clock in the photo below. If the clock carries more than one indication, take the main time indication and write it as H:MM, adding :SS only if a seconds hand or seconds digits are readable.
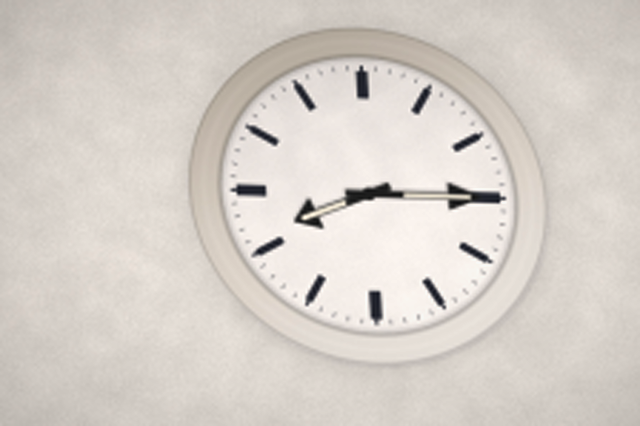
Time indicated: 8:15
